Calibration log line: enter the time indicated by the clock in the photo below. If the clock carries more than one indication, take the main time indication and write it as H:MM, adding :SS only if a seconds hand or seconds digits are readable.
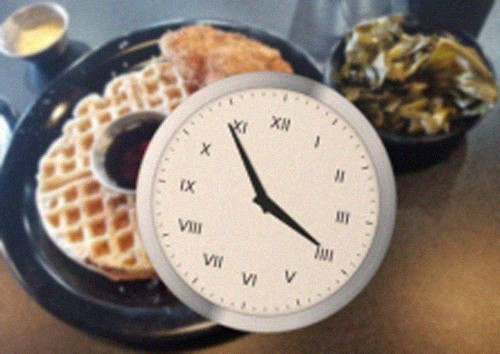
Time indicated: 3:54
